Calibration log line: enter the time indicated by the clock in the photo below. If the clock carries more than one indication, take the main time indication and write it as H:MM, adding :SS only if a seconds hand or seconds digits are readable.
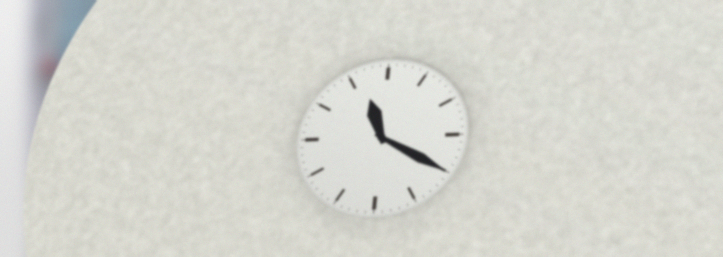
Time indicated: 11:20
